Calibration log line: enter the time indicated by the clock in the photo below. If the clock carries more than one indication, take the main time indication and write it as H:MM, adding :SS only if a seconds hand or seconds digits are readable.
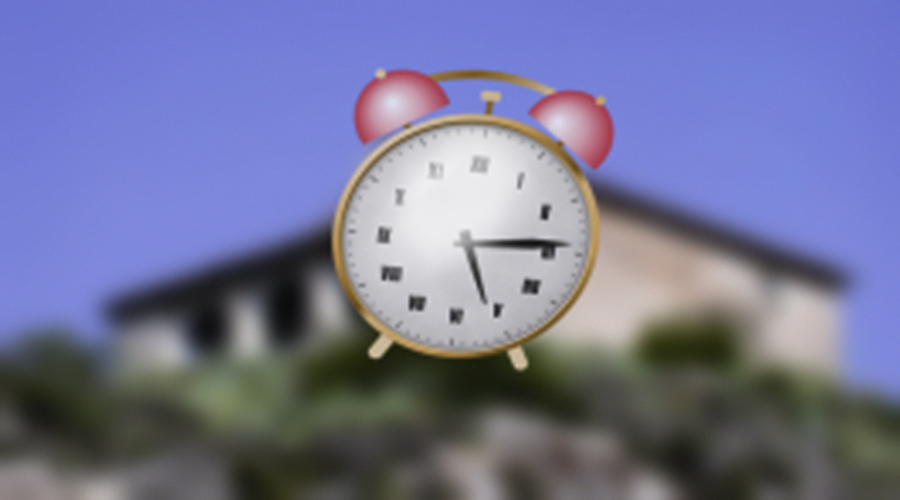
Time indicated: 5:14
